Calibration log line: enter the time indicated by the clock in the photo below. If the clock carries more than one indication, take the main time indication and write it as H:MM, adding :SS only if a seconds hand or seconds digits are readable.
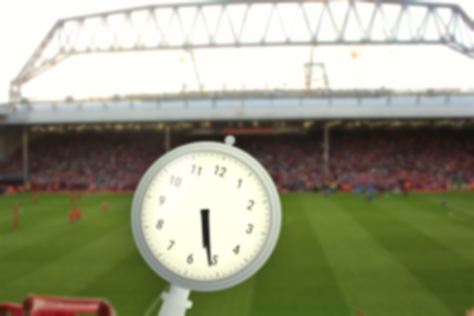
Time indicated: 5:26
